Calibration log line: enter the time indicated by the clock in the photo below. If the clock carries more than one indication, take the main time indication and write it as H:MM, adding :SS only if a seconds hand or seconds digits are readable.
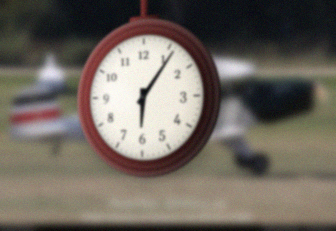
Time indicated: 6:06
